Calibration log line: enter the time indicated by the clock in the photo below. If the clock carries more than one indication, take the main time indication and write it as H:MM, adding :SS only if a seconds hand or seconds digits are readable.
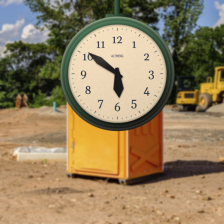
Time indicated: 5:51
